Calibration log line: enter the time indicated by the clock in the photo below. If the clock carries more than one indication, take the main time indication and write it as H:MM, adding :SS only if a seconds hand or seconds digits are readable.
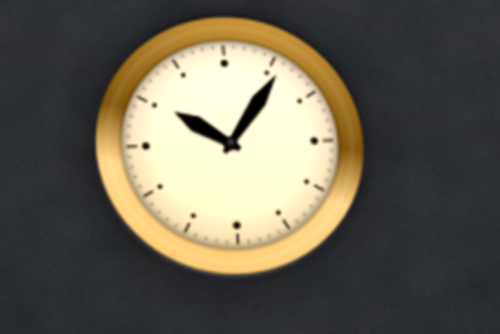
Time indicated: 10:06
